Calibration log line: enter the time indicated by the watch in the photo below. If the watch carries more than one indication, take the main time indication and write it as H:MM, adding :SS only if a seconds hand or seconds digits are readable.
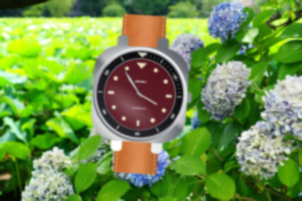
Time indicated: 3:54
